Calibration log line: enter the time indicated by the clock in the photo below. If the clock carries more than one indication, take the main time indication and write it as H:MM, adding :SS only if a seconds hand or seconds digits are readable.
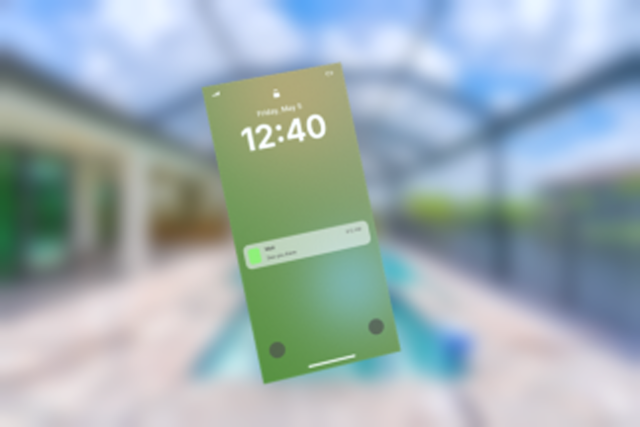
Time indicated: 12:40
